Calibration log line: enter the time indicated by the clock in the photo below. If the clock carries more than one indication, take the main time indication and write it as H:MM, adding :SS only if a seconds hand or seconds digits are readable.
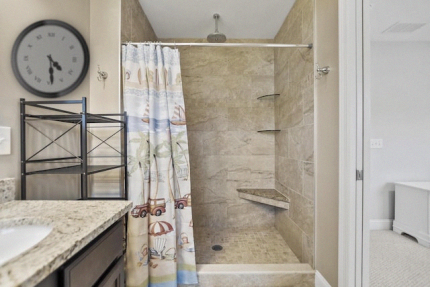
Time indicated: 4:29
